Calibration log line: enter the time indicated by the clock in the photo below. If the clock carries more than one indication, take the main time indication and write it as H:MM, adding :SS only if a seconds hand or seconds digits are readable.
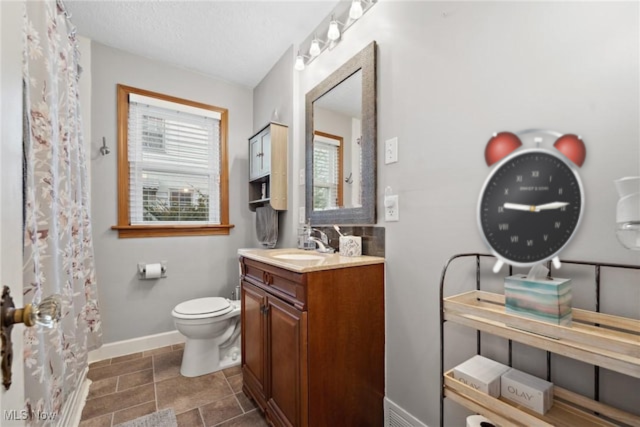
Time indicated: 9:14
